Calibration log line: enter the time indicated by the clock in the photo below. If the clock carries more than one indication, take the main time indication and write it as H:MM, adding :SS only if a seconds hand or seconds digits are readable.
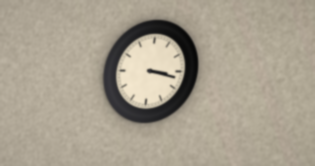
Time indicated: 3:17
